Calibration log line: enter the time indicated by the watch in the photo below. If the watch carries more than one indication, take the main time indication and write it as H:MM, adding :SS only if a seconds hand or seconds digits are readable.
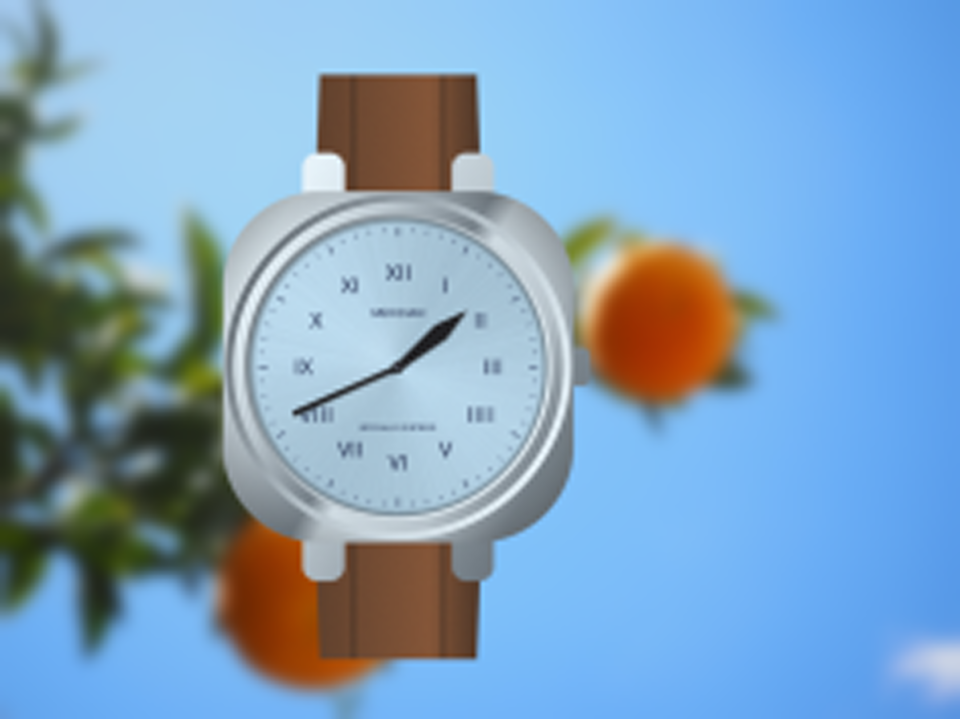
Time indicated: 1:41
